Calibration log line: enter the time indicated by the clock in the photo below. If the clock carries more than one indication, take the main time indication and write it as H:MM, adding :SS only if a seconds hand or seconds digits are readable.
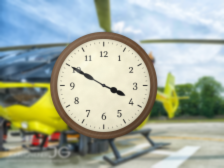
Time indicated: 3:50
